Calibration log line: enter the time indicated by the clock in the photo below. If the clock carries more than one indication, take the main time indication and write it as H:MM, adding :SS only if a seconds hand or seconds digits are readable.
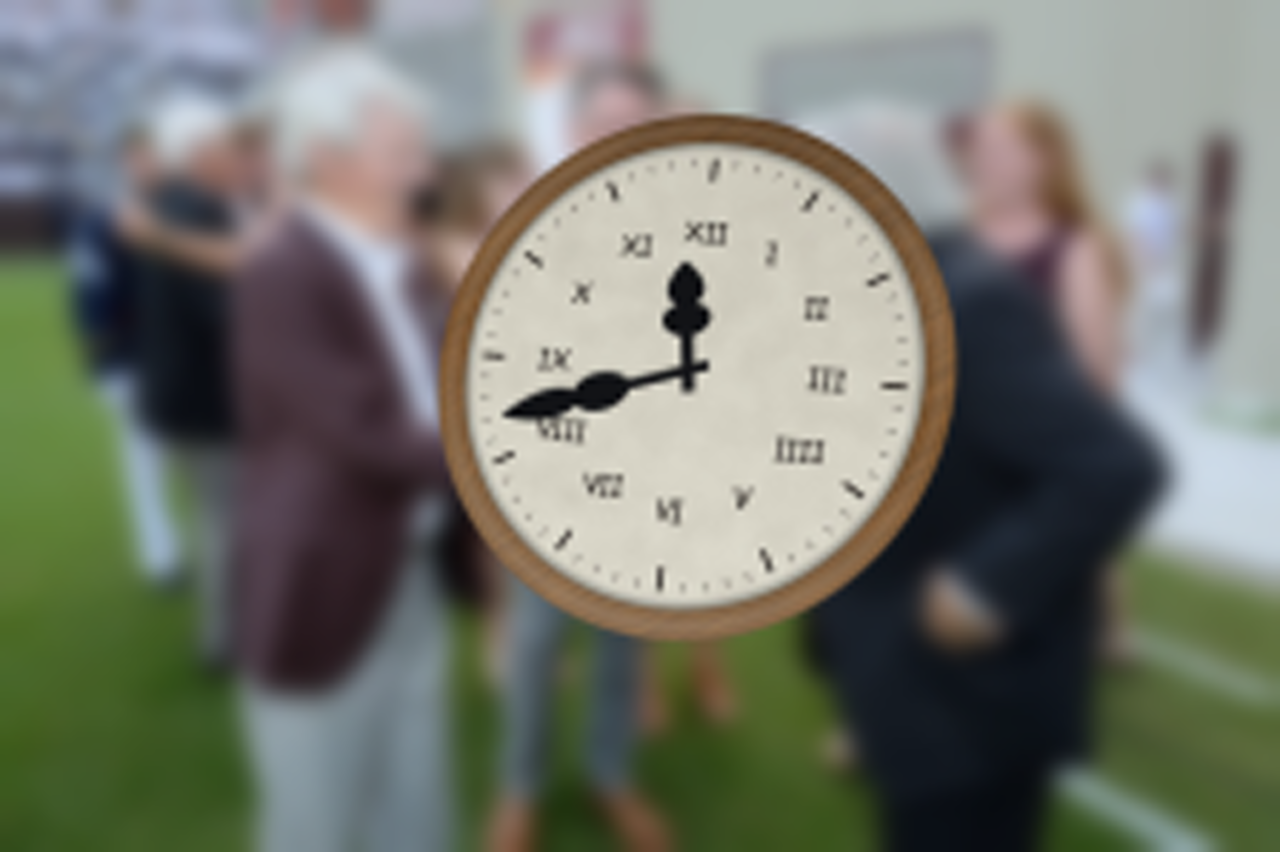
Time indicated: 11:42
